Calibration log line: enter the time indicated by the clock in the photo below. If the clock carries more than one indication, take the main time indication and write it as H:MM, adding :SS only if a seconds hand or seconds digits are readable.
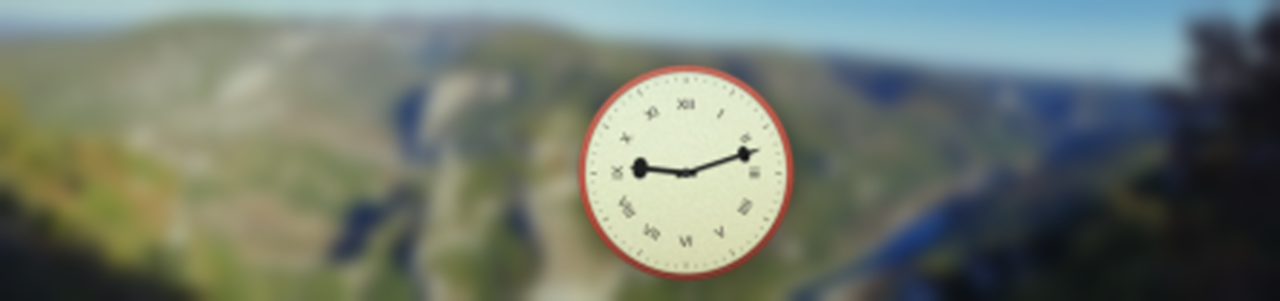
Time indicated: 9:12
